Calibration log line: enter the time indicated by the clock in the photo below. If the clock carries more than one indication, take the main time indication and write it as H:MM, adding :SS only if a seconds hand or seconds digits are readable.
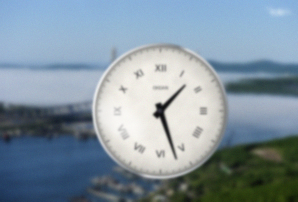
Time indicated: 1:27
